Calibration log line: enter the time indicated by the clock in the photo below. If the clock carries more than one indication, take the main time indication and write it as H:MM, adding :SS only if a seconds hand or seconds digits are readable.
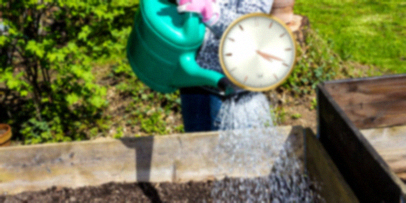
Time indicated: 4:19
